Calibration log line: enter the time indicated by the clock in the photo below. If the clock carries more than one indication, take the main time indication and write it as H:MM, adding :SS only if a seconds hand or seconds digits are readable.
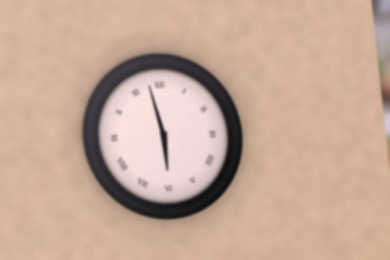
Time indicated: 5:58
